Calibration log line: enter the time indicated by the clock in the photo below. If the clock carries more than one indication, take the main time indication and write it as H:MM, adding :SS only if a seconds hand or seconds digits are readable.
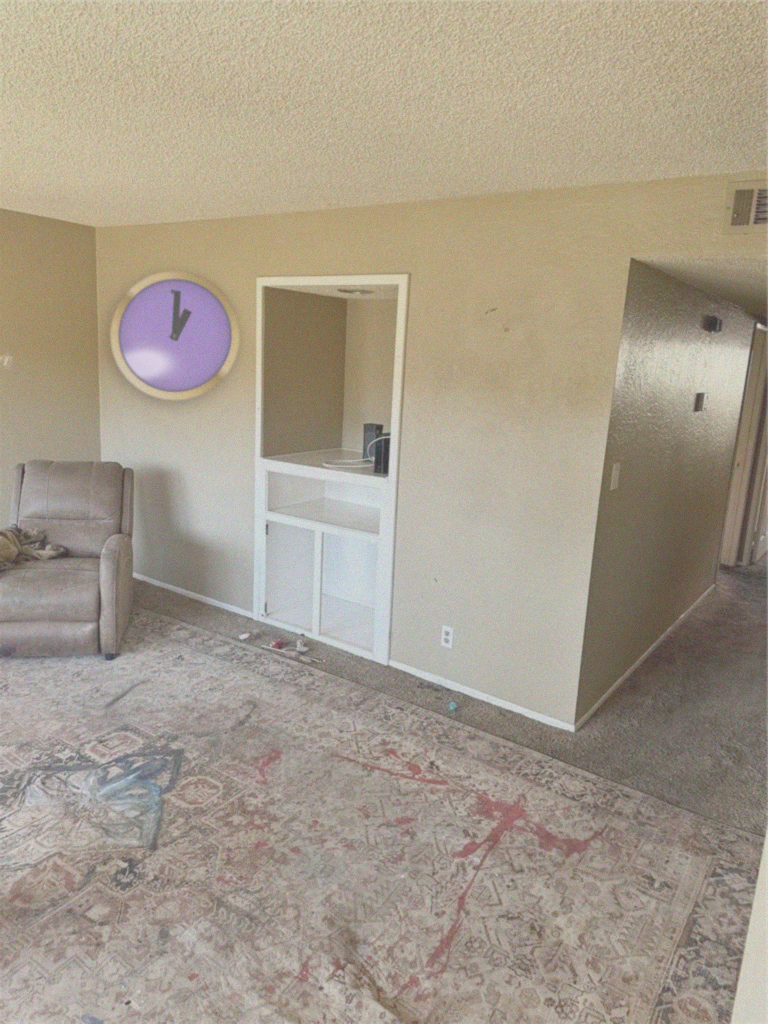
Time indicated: 1:01
